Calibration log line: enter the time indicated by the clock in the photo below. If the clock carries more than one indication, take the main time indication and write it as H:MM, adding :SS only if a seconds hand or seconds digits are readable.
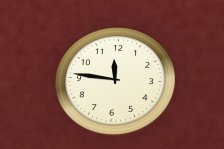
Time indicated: 11:46
